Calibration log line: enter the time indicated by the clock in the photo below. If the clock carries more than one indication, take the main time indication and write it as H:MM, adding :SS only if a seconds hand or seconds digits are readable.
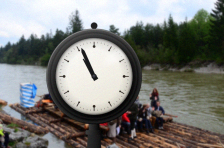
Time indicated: 10:56
